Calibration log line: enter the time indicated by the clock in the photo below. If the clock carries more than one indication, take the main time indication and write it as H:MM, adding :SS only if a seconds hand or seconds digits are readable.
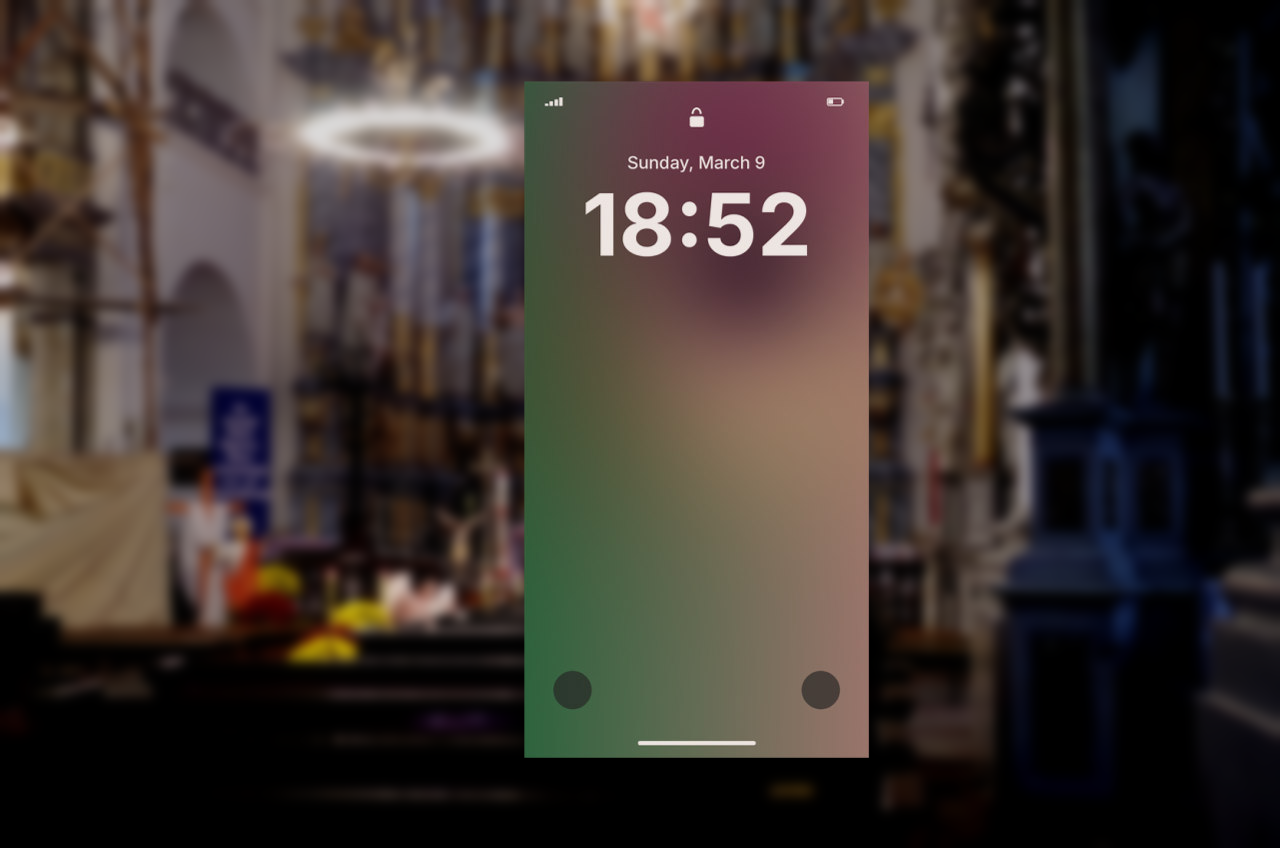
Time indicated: 18:52
